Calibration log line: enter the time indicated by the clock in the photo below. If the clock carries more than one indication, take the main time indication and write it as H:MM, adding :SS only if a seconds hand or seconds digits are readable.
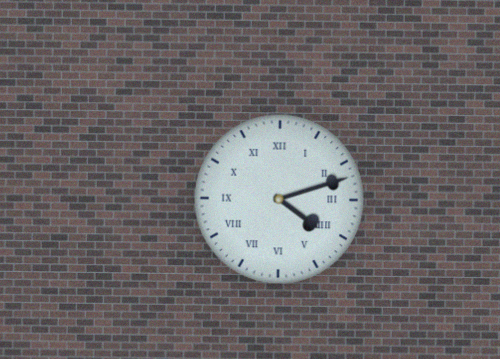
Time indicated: 4:12
